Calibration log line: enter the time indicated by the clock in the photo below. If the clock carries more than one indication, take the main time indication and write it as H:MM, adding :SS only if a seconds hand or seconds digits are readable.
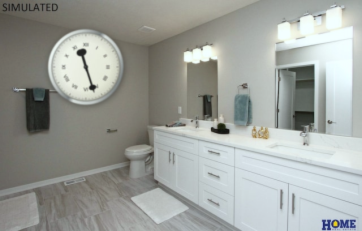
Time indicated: 11:27
